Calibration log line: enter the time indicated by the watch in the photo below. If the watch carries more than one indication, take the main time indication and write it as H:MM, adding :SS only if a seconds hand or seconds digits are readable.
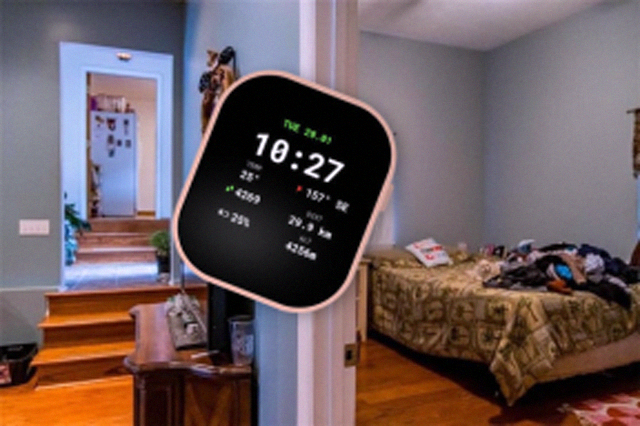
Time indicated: 10:27
